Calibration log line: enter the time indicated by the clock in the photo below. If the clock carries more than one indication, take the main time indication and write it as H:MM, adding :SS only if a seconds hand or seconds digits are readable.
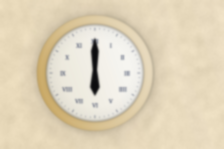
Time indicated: 6:00
